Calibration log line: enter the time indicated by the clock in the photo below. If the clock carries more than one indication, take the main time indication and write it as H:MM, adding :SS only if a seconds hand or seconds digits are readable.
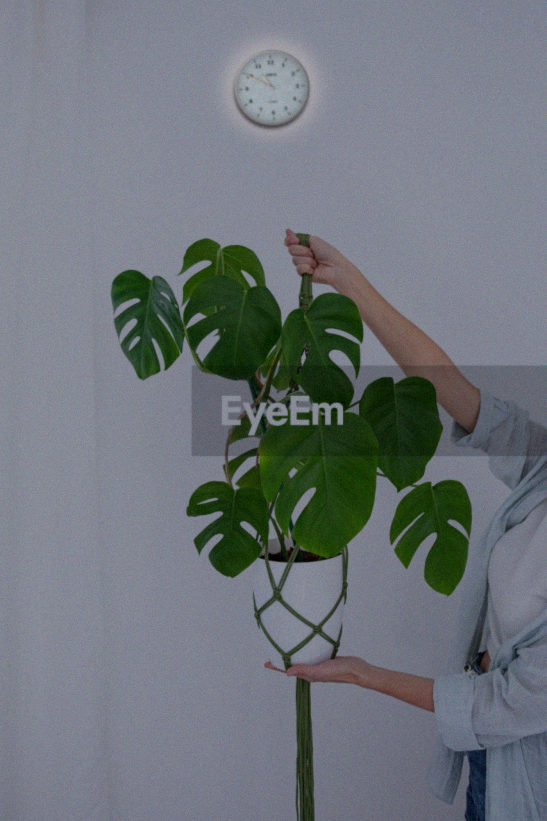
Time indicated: 10:50
